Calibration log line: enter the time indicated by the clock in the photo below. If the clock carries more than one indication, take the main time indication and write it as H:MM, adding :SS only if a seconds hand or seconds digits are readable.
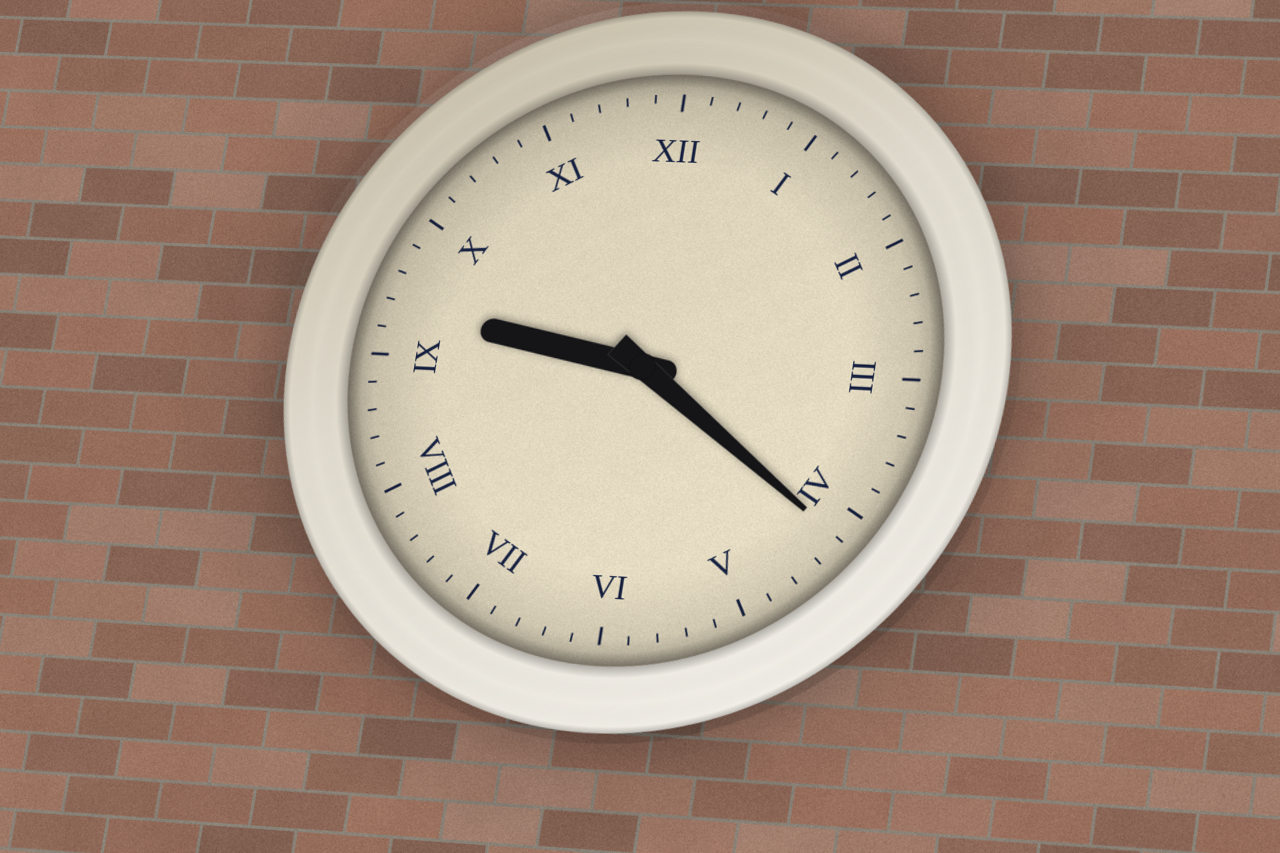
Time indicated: 9:21
